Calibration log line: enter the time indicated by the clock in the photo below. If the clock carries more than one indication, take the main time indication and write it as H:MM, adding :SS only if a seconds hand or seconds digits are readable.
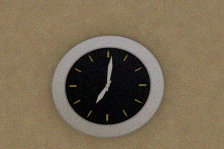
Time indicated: 7:01
